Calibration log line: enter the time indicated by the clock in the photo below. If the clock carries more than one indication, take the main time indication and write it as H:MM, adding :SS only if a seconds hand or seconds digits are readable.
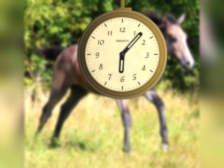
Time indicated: 6:07
